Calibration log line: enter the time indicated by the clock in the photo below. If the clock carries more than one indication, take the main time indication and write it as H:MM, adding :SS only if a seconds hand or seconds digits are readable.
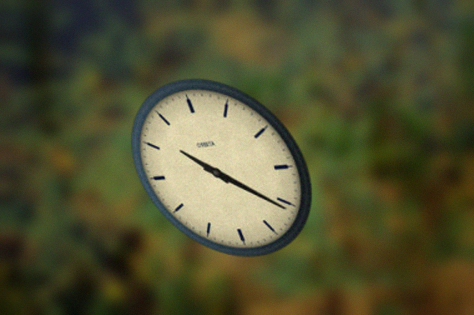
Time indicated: 10:21
